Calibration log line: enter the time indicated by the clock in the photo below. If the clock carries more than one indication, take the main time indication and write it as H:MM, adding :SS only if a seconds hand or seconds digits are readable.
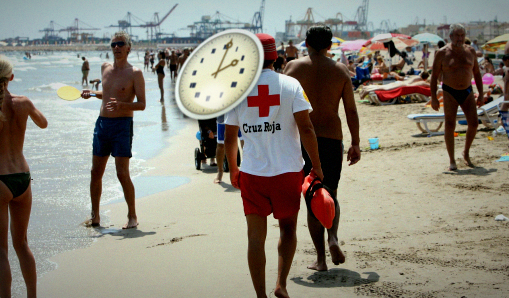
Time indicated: 2:01
